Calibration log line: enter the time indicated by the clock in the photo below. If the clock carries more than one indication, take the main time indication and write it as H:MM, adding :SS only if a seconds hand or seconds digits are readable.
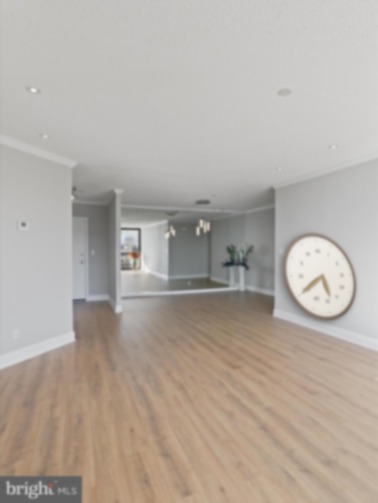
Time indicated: 5:40
